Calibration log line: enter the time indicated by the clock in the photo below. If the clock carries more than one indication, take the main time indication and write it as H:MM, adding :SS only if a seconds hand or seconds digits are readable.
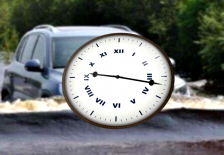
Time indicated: 9:17
